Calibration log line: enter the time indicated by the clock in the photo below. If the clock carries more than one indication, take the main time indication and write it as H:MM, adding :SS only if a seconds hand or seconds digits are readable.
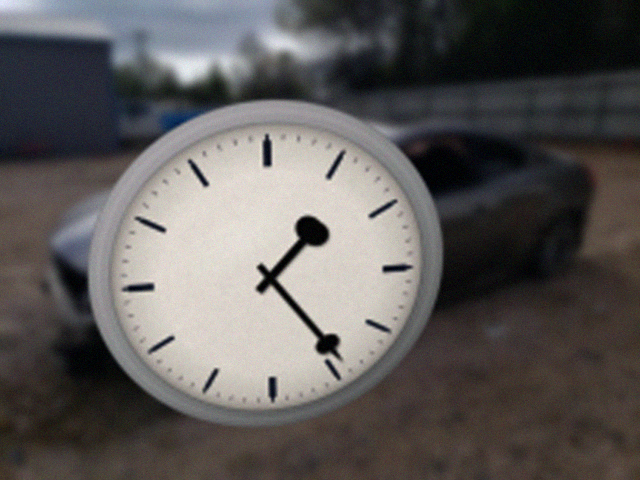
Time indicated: 1:24
